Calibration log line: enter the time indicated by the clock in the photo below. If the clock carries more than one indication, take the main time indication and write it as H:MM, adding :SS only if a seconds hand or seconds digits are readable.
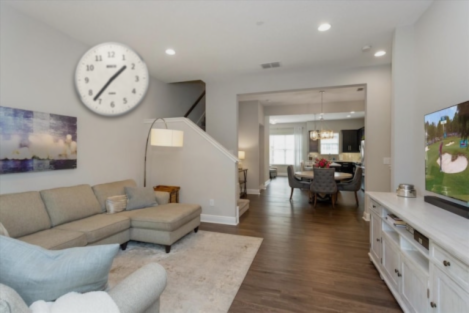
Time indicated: 1:37
